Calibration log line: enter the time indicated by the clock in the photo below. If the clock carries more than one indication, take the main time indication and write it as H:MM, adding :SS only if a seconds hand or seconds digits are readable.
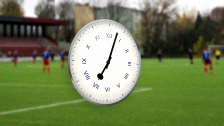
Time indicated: 7:03
